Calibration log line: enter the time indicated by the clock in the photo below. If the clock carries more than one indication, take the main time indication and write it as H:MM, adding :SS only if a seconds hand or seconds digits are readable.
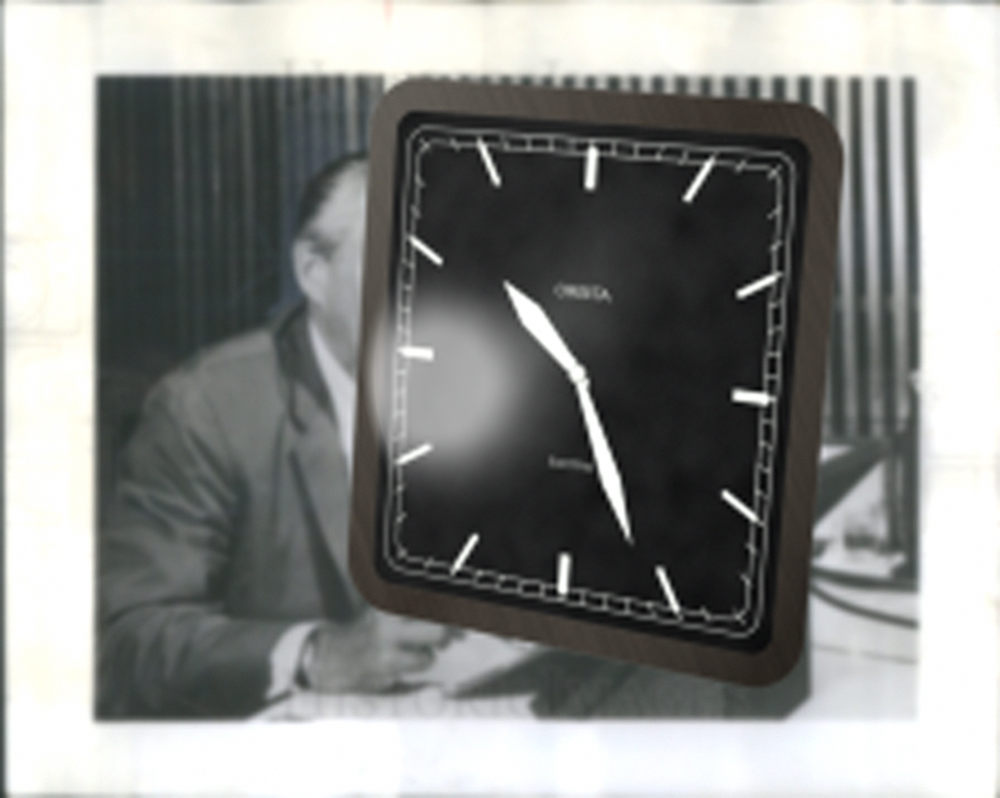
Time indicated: 10:26
